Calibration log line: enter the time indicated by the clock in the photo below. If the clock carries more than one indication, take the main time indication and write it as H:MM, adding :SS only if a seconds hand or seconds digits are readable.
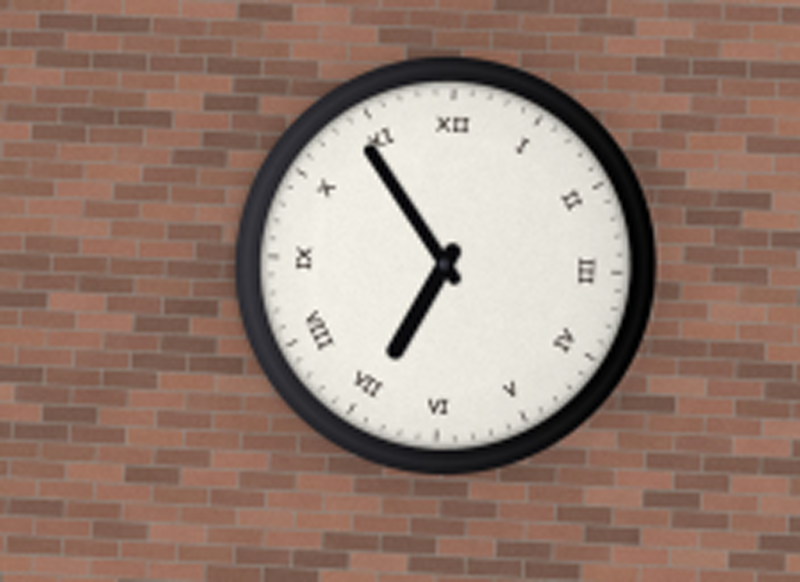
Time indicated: 6:54
